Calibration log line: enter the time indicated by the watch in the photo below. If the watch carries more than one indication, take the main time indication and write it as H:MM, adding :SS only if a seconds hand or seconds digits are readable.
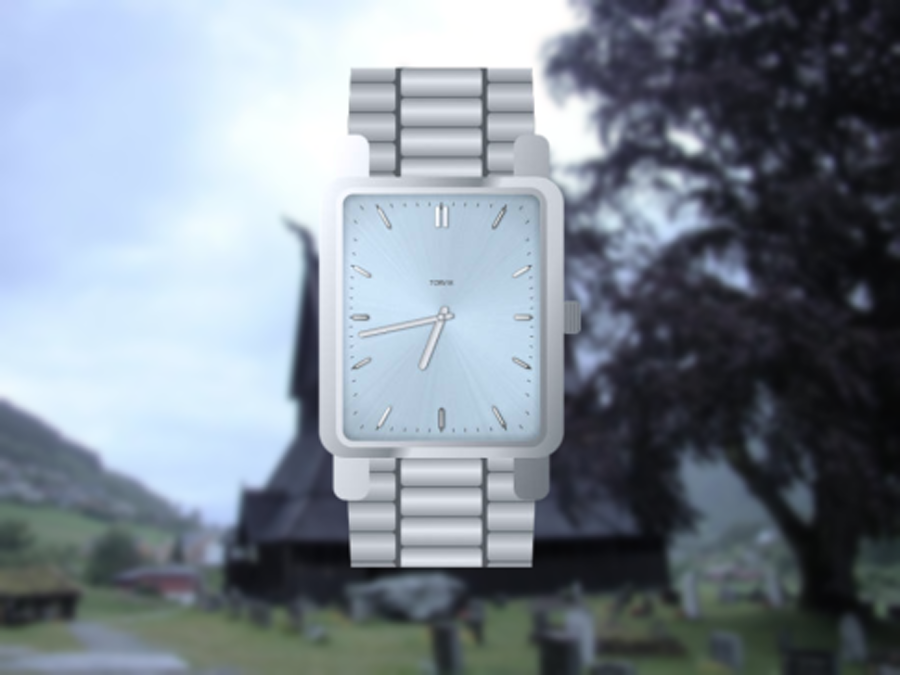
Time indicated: 6:43
